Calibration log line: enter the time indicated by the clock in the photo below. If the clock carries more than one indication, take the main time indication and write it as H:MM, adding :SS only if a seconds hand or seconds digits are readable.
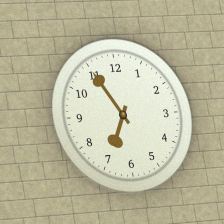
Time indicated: 6:55
